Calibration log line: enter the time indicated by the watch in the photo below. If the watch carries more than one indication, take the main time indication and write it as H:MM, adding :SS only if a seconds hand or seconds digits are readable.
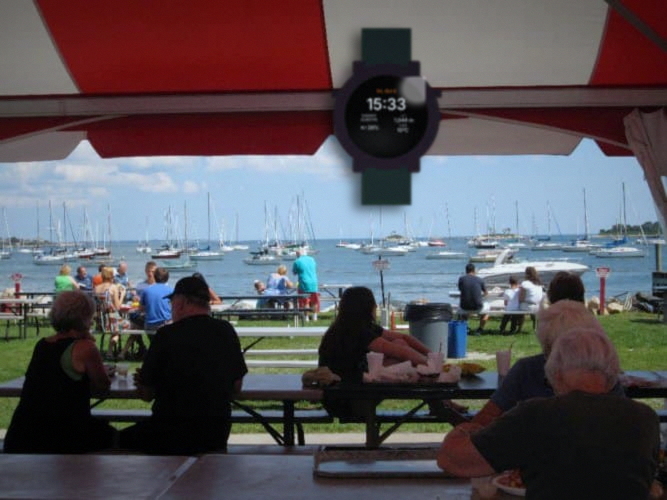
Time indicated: 15:33
